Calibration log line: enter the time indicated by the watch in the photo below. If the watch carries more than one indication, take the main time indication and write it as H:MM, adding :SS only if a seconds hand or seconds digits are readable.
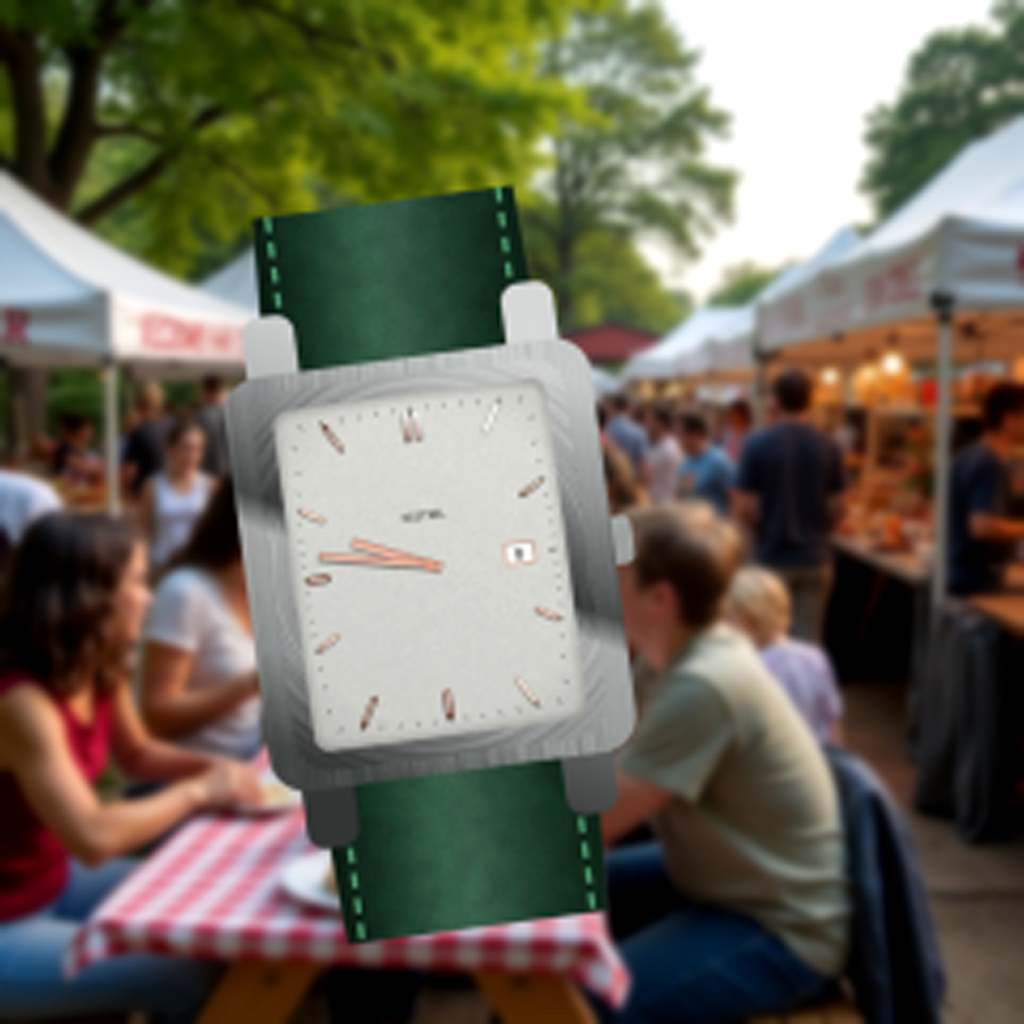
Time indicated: 9:47
